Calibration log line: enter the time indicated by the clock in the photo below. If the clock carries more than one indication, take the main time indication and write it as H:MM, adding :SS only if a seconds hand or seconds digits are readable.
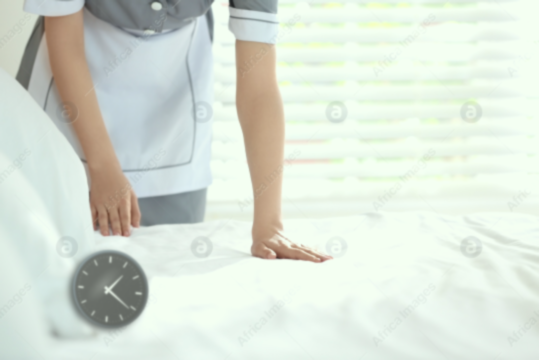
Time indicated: 1:21
